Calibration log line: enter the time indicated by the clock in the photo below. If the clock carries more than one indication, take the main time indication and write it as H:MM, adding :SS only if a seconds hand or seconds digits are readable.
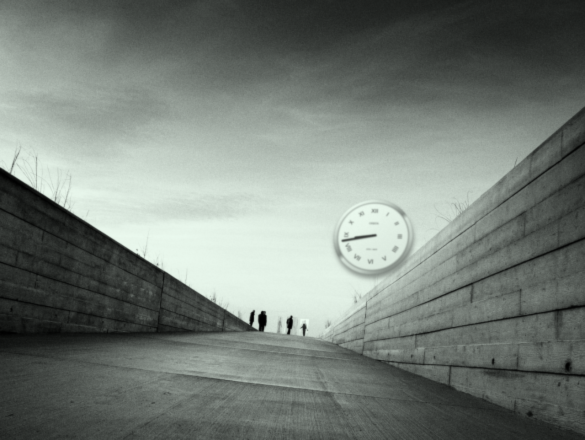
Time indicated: 8:43
